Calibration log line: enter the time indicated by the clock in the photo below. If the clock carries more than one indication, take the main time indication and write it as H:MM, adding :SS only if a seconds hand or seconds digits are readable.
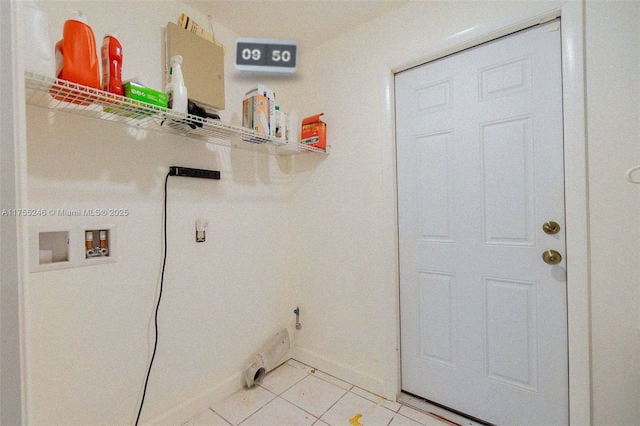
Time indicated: 9:50
